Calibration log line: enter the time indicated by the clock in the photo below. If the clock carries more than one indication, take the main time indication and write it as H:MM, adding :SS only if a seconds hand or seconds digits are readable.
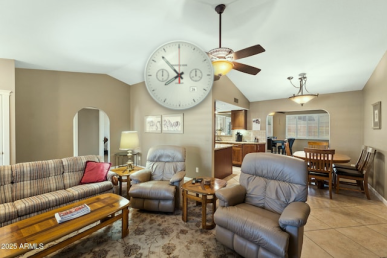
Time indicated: 7:53
